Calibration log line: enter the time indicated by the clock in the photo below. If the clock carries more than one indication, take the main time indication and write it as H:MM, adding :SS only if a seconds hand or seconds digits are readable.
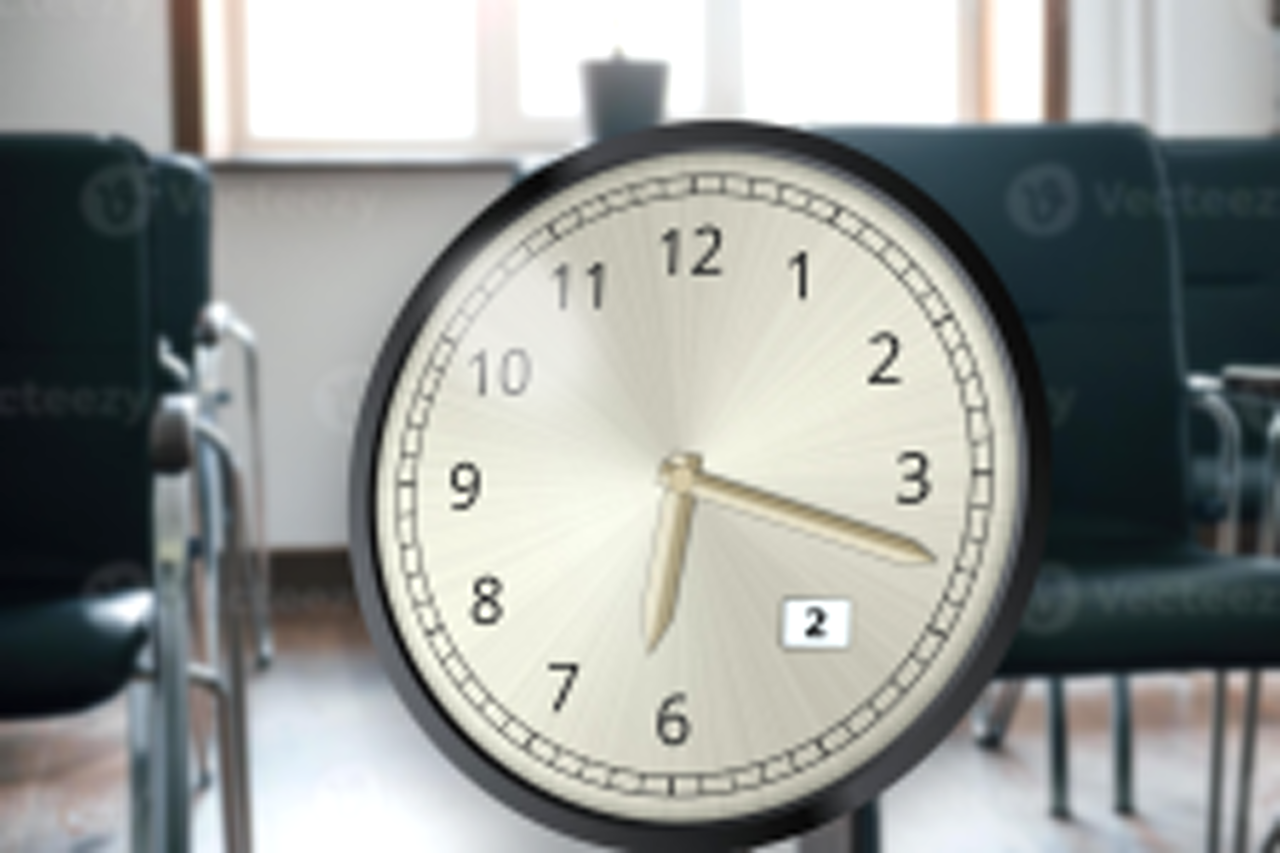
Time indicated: 6:18
